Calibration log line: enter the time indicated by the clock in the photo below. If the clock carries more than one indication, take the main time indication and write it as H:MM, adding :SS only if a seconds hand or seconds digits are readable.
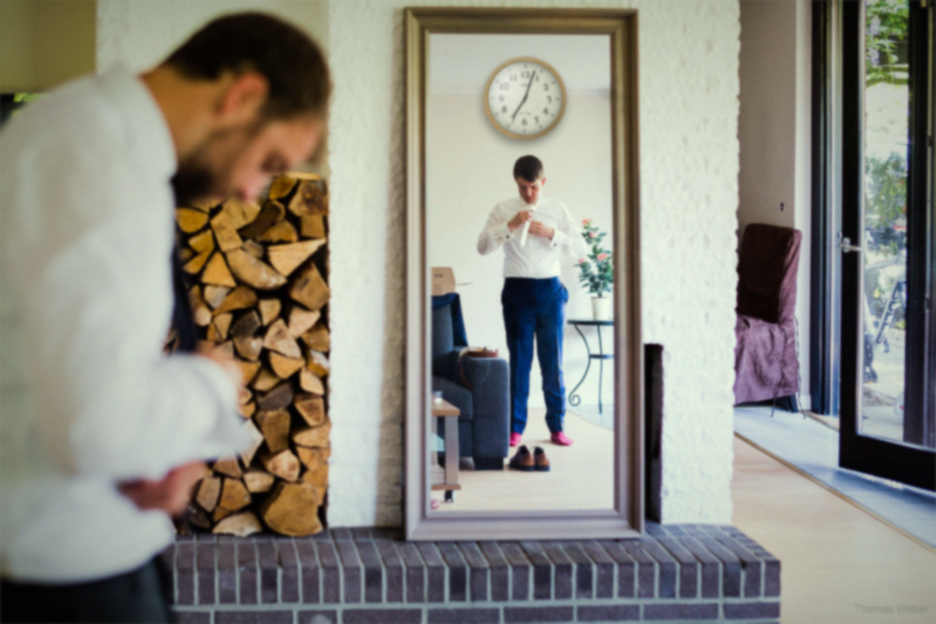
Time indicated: 7:03
